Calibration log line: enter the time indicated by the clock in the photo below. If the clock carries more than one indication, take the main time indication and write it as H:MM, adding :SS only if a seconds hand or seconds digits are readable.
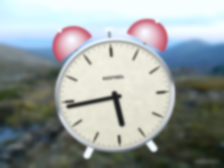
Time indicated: 5:44
